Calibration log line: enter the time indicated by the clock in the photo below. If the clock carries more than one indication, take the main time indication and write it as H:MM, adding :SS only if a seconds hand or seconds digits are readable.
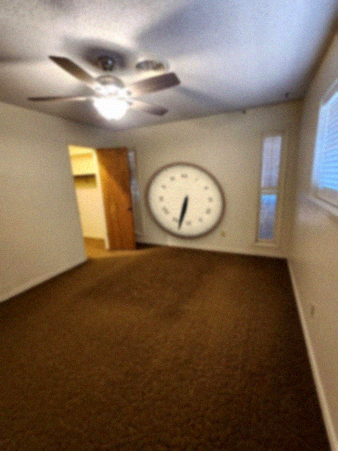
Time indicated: 6:33
